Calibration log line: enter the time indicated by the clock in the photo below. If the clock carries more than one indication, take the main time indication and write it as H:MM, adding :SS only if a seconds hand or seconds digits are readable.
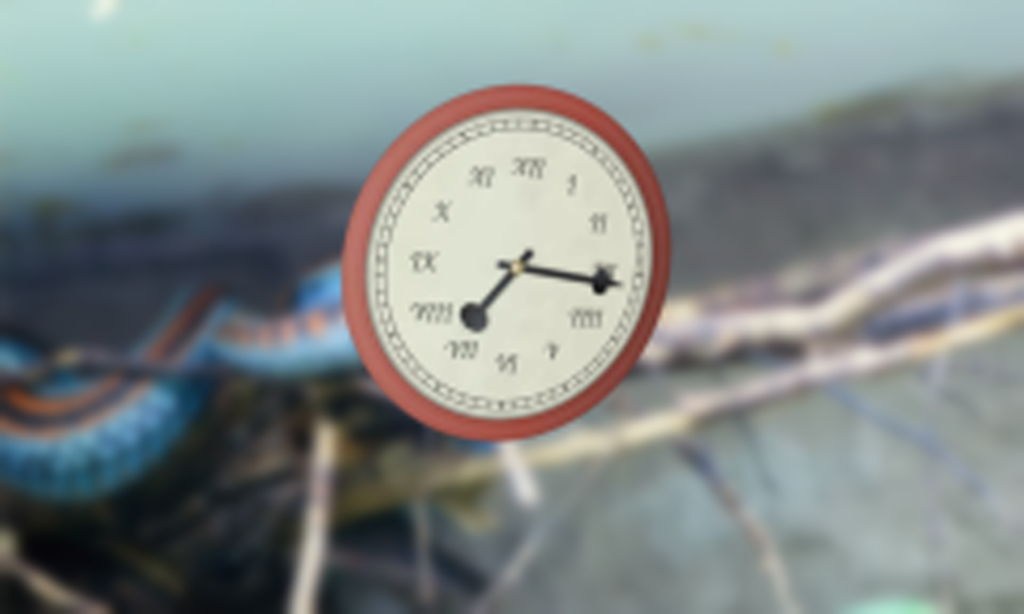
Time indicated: 7:16
